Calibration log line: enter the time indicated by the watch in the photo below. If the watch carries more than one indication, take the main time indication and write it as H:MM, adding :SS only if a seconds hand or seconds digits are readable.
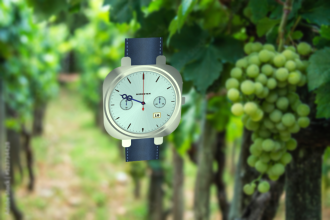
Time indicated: 9:49
